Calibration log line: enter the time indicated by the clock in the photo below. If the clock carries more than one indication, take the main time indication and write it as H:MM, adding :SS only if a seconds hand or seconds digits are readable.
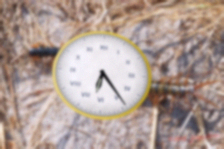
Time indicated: 6:24
